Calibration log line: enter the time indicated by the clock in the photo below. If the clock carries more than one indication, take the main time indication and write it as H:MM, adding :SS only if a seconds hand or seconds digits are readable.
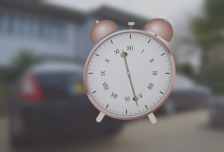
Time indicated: 11:27
